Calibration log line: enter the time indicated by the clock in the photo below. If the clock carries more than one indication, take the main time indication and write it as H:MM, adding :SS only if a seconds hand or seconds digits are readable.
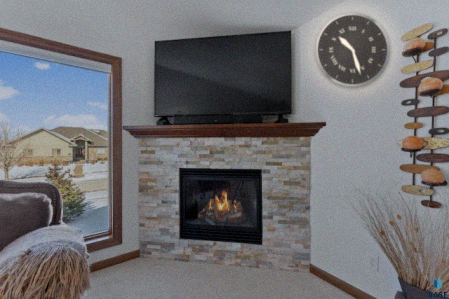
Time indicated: 10:27
